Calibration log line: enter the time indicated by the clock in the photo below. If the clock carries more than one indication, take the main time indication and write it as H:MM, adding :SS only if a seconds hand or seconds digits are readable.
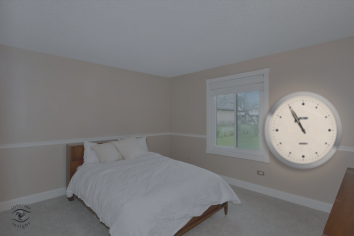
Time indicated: 10:55
